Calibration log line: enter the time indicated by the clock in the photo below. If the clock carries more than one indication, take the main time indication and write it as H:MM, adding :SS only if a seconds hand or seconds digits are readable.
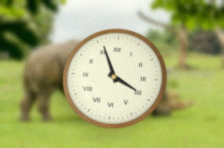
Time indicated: 3:56
